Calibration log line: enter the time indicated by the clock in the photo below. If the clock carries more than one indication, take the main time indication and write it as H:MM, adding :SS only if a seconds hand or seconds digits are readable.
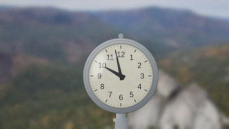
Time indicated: 9:58
